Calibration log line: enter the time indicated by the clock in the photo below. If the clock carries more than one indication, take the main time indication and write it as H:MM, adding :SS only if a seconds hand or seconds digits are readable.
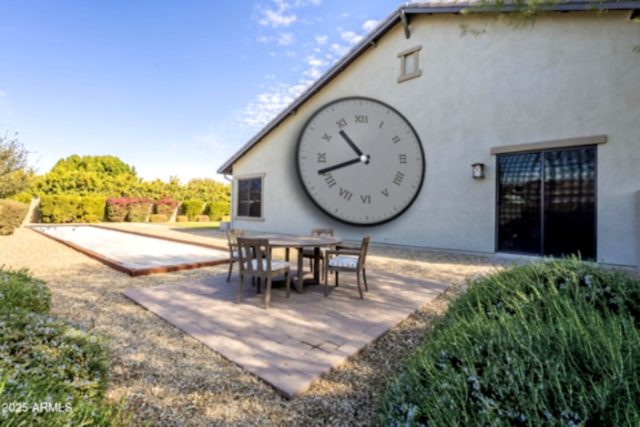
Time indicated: 10:42
